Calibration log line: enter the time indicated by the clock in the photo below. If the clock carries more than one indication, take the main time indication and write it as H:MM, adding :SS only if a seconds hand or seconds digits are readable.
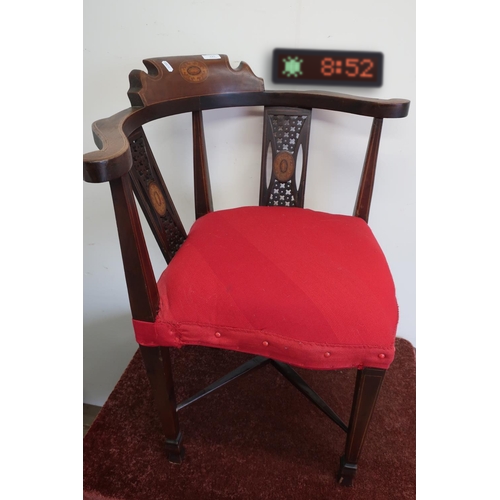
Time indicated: 8:52
